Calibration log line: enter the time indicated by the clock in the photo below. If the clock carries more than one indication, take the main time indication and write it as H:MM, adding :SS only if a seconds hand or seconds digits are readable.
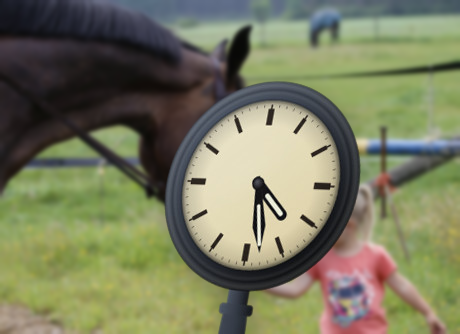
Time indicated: 4:28
